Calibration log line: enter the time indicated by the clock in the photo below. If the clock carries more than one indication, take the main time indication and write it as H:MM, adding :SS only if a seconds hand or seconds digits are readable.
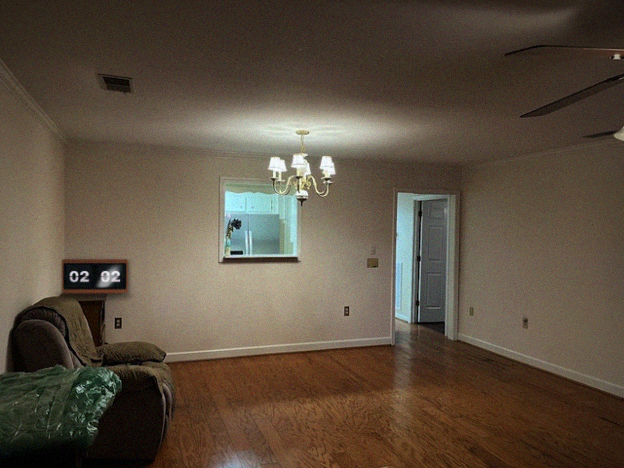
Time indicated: 2:02
